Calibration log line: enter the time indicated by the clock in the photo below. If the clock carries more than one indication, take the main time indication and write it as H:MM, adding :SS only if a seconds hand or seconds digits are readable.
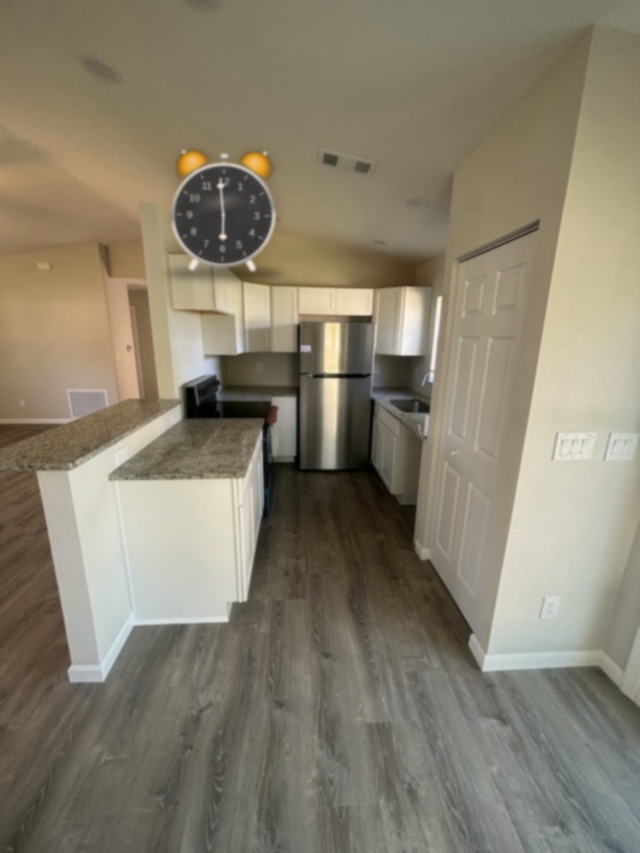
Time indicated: 5:59
